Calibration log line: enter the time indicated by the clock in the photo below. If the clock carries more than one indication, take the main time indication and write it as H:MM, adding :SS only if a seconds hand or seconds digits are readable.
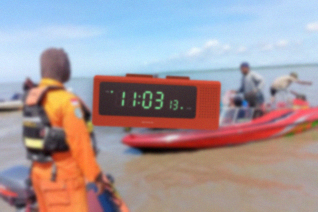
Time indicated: 11:03
